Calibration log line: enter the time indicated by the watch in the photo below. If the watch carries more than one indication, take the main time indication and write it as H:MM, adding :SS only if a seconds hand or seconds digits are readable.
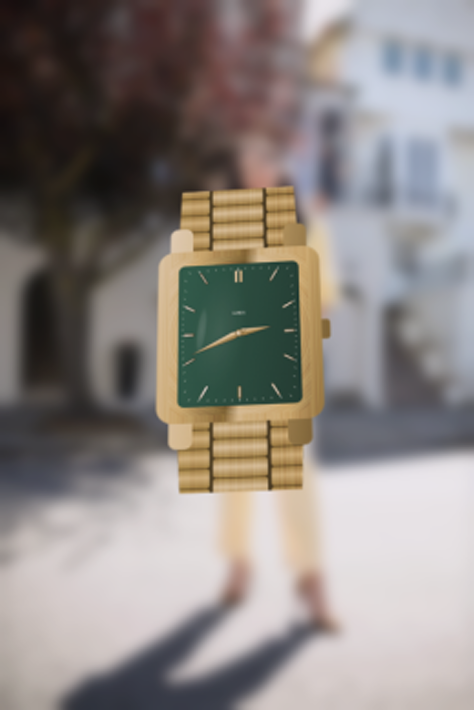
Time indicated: 2:41
